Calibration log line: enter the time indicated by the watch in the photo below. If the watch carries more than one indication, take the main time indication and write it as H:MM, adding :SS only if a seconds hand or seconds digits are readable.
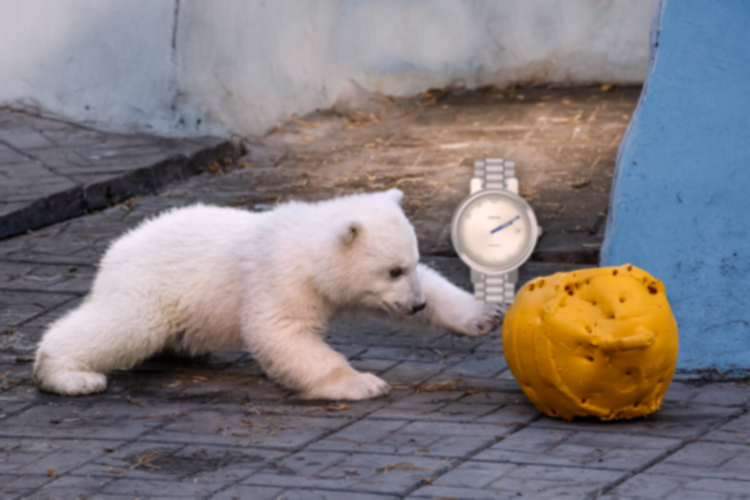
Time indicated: 2:10
